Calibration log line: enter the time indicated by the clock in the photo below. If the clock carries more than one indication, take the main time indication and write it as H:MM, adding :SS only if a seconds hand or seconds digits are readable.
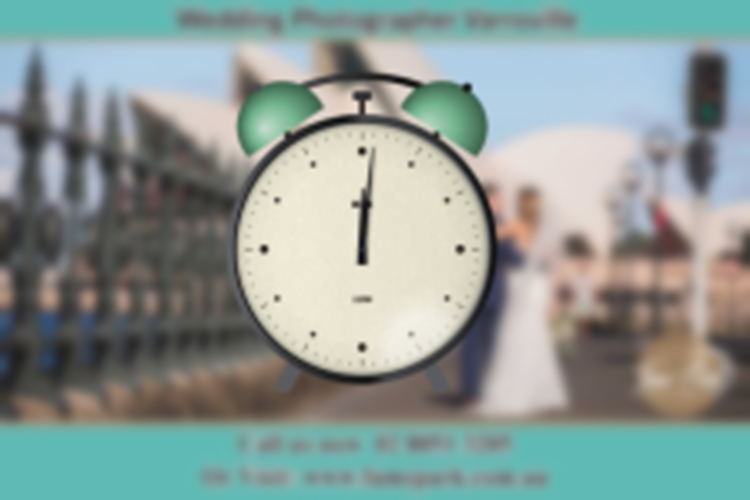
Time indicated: 12:01
